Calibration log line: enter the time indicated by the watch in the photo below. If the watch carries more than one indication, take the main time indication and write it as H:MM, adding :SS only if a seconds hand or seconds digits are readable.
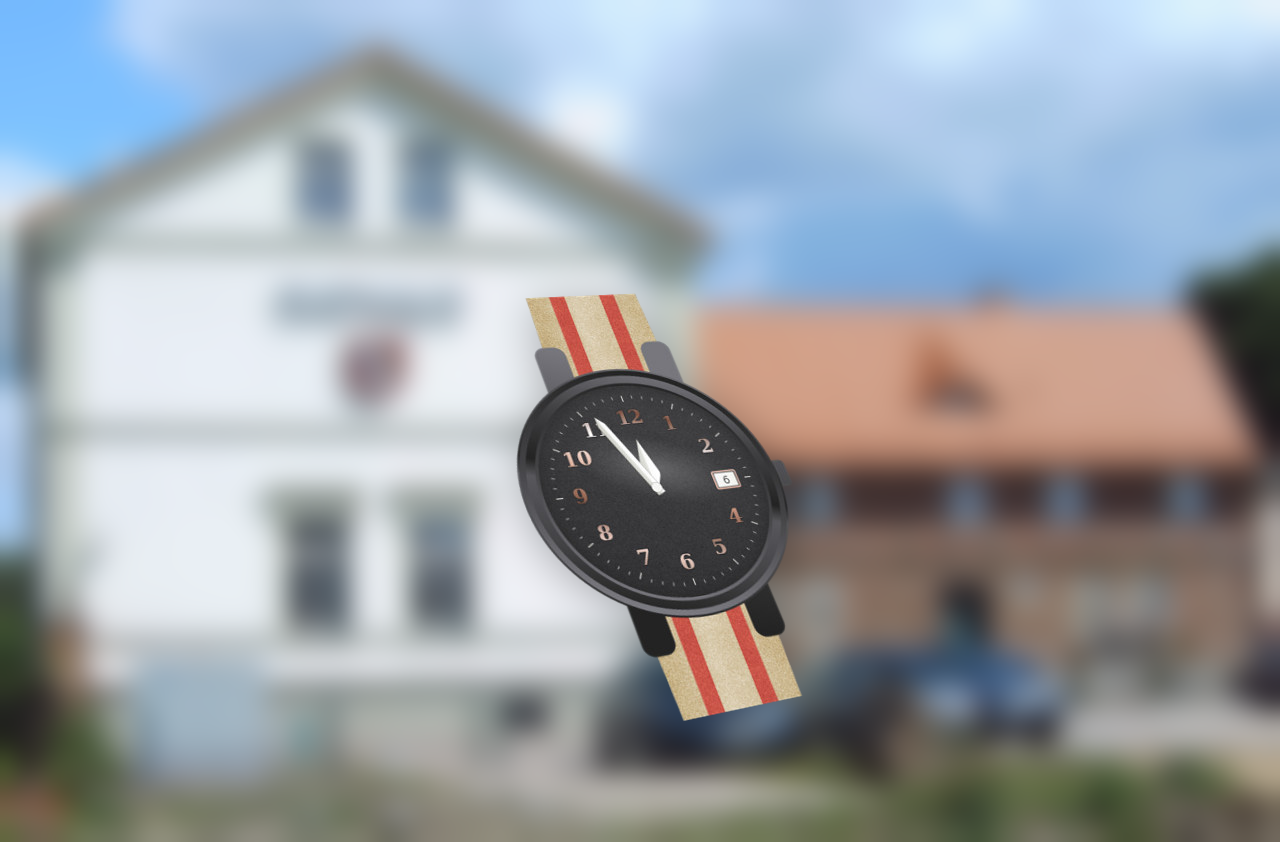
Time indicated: 11:56
